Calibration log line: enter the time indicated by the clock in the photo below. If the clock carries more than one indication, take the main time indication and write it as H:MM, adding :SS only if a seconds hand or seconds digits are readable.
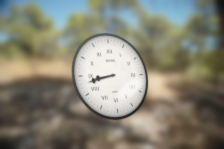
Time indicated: 8:43
